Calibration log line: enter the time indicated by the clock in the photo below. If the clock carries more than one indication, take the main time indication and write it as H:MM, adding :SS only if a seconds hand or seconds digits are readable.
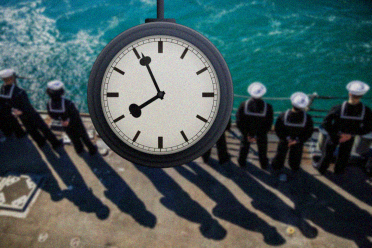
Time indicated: 7:56
